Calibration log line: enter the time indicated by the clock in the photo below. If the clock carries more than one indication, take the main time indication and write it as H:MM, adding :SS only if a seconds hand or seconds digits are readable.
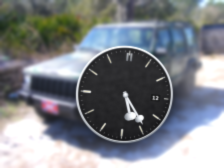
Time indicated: 5:24
